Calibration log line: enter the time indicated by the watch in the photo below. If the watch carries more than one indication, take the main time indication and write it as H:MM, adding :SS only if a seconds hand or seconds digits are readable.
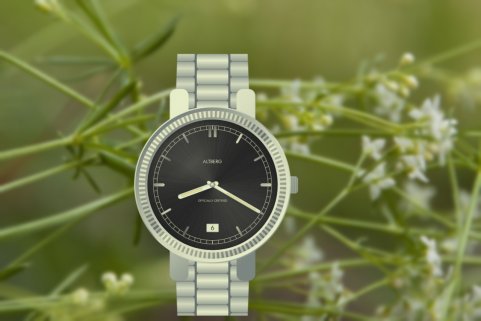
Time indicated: 8:20
